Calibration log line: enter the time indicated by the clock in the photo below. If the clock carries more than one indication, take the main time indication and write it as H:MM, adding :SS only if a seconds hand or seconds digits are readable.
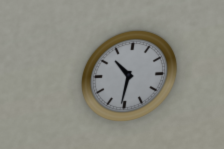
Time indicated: 10:31
